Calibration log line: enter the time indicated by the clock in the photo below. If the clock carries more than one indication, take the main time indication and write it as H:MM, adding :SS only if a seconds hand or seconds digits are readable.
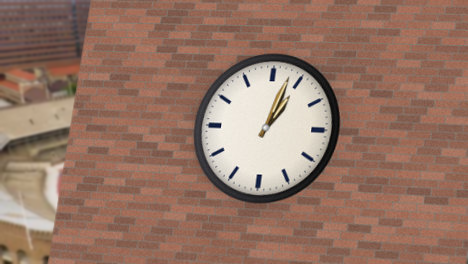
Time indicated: 1:03
